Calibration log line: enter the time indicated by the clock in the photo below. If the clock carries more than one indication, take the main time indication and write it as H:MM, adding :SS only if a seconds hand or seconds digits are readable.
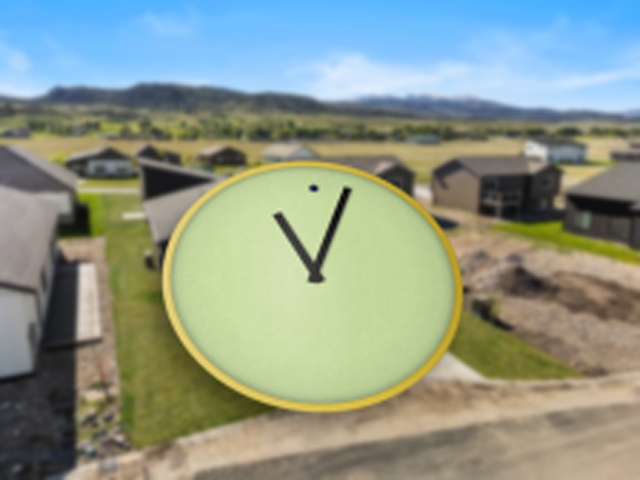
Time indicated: 11:03
